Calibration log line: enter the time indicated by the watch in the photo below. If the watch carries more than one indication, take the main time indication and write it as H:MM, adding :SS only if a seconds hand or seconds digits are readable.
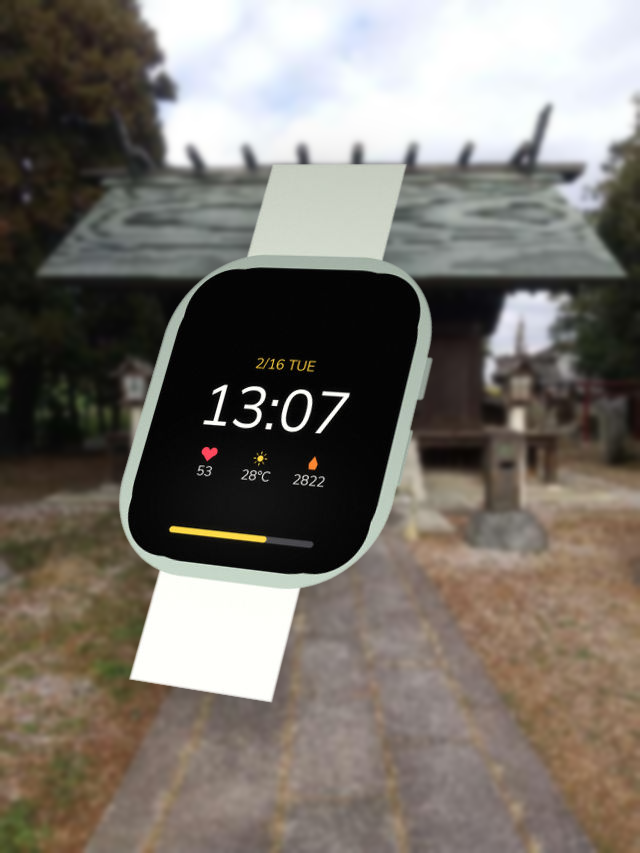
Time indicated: 13:07
